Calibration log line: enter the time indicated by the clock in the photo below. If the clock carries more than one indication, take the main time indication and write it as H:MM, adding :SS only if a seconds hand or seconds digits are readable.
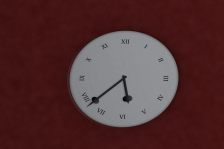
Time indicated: 5:38
